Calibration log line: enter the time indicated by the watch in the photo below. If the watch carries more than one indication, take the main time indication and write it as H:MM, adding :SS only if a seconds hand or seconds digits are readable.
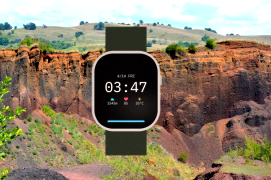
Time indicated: 3:47
